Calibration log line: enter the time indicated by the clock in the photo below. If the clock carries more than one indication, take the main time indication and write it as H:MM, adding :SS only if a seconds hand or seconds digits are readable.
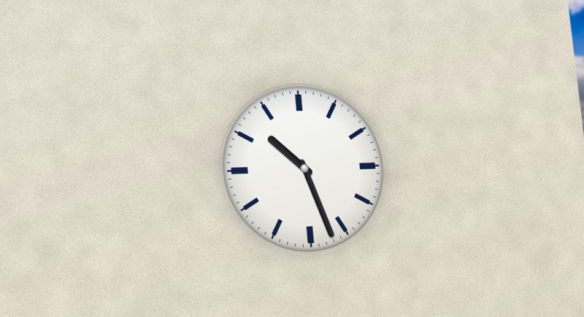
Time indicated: 10:27
